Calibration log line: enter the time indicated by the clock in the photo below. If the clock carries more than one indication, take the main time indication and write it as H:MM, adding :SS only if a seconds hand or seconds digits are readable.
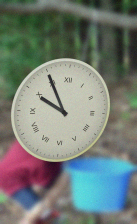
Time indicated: 9:55
